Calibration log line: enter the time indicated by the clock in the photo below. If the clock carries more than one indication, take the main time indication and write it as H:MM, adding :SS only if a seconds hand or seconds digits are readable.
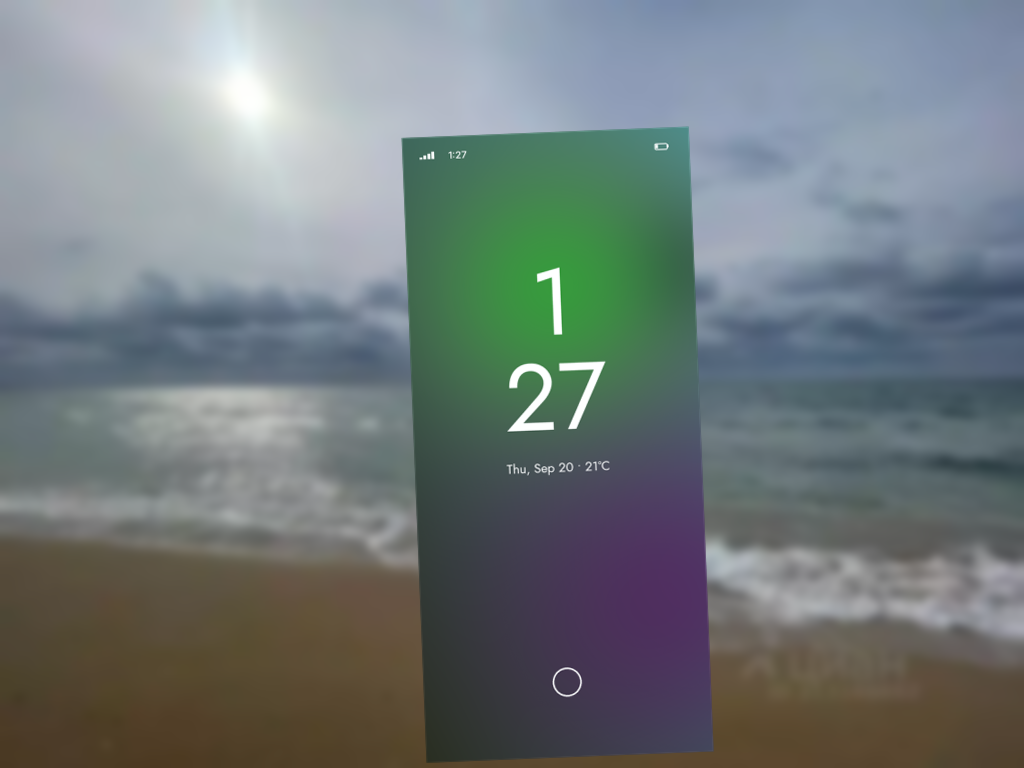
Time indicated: 1:27
